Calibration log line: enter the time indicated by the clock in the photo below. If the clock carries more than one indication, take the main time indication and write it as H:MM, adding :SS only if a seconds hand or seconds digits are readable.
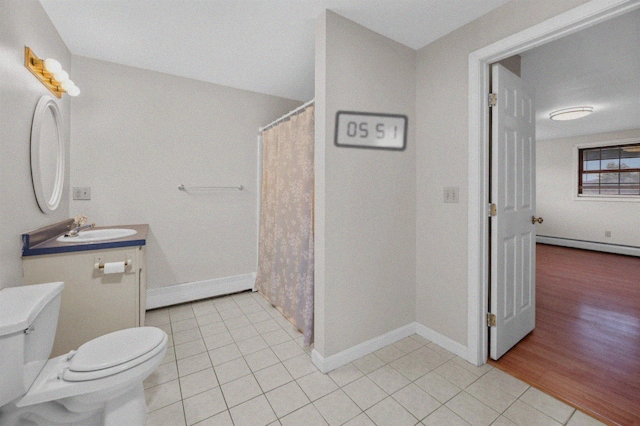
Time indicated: 5:51
